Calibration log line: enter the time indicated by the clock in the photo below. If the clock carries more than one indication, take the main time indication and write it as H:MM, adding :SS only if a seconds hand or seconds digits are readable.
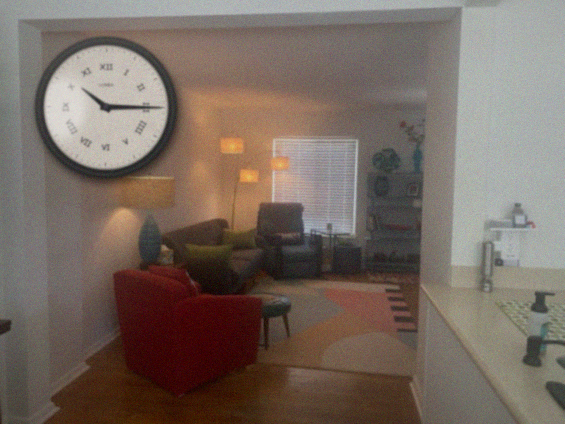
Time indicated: 10:15
